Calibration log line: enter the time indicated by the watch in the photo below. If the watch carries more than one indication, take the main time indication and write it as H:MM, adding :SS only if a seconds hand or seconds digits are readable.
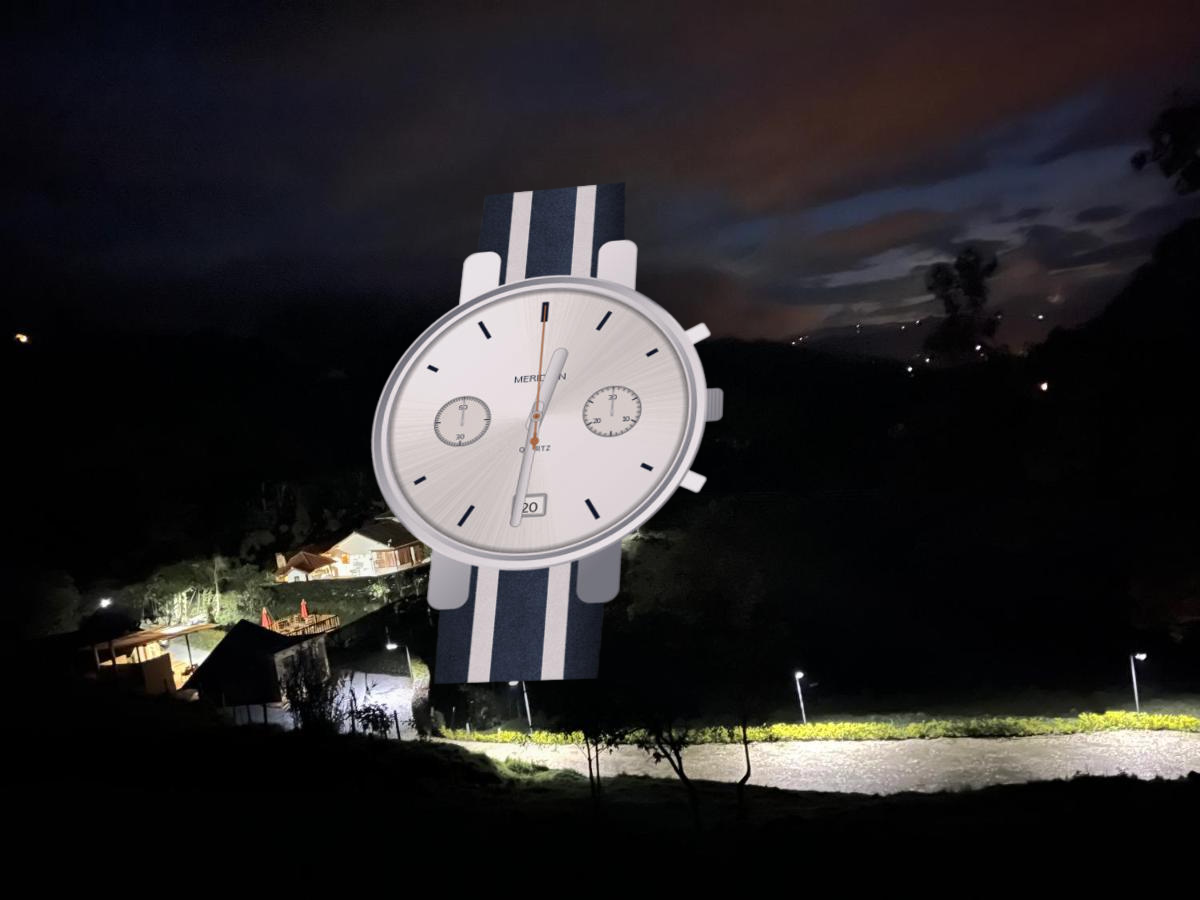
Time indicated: 12:31
